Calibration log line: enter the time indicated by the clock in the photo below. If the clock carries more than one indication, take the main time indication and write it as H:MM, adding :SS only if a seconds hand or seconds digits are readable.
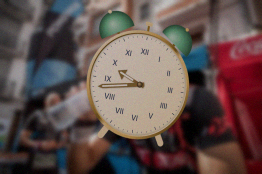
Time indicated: 9:43
